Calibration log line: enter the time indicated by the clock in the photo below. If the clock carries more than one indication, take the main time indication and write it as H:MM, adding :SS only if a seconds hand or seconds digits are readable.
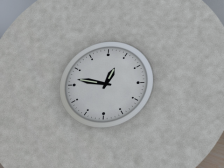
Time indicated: 12:47
